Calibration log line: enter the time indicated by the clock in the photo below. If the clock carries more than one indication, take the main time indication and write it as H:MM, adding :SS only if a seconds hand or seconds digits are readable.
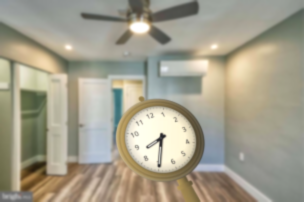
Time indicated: 8:35
